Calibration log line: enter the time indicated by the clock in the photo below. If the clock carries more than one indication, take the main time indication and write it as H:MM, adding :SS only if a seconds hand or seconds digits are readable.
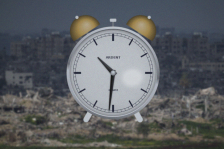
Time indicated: 10:31
